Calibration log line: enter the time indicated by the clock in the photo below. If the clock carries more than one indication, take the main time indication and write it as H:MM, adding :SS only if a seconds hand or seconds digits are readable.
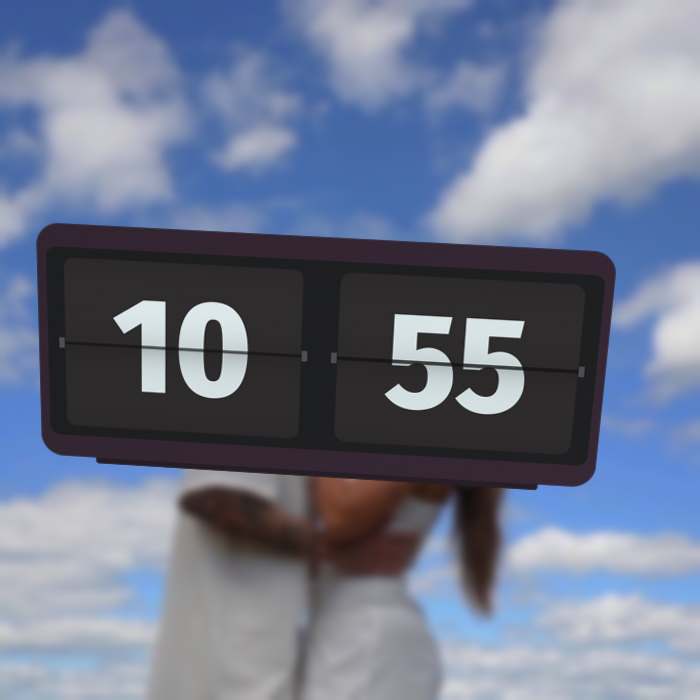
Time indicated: 10:55
